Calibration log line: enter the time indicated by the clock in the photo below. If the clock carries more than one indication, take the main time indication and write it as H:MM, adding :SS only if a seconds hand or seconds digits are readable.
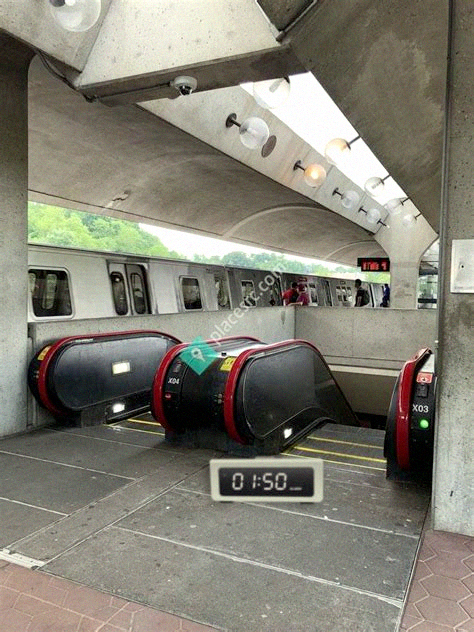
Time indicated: 1:50
